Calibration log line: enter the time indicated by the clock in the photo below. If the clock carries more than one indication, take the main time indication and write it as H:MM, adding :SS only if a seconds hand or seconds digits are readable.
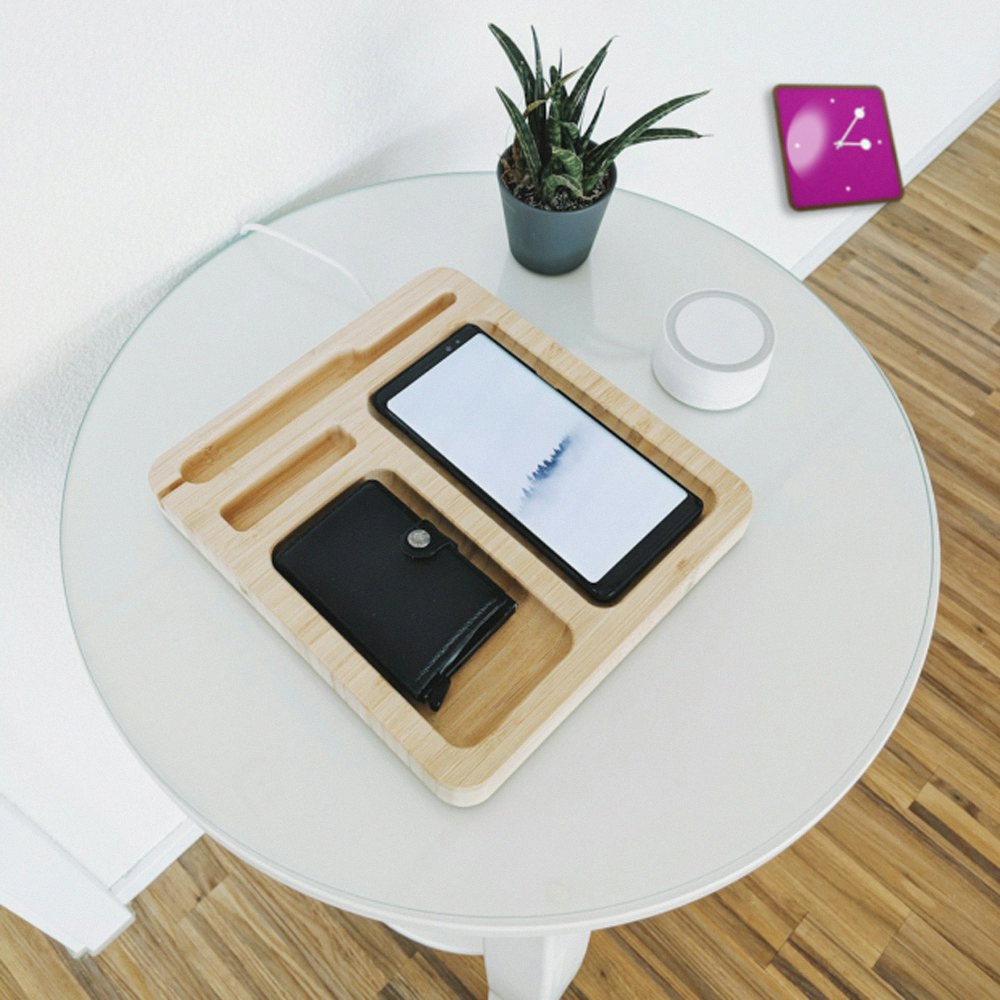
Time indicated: 3:07
